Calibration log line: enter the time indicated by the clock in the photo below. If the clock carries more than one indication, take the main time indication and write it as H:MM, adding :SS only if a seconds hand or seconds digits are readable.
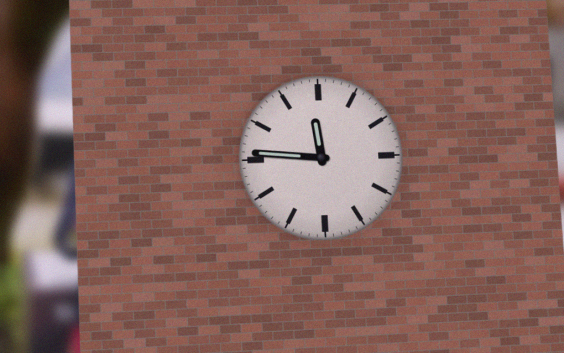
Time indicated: 11:46
